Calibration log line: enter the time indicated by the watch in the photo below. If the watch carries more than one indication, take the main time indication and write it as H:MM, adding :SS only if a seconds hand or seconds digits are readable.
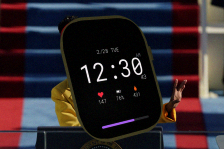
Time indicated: 12:30
